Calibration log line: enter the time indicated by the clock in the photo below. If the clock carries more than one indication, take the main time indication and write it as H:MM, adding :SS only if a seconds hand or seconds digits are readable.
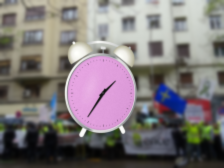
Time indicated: 1:36
